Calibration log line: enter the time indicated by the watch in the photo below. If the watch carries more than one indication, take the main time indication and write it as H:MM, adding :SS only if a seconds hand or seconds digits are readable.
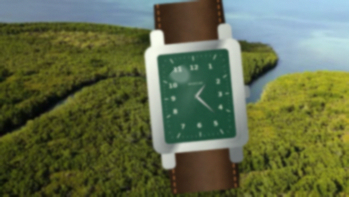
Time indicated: 1:23
